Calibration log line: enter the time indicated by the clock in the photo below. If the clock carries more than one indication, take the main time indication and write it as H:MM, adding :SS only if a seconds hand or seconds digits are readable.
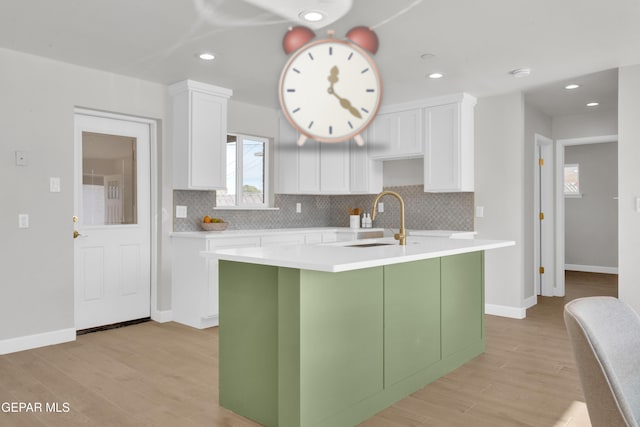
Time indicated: 12:22
